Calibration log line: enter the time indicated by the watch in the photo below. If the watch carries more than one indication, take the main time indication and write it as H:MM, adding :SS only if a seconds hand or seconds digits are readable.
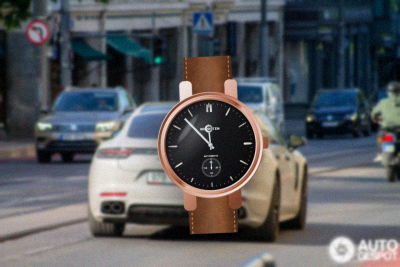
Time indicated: 11:53
